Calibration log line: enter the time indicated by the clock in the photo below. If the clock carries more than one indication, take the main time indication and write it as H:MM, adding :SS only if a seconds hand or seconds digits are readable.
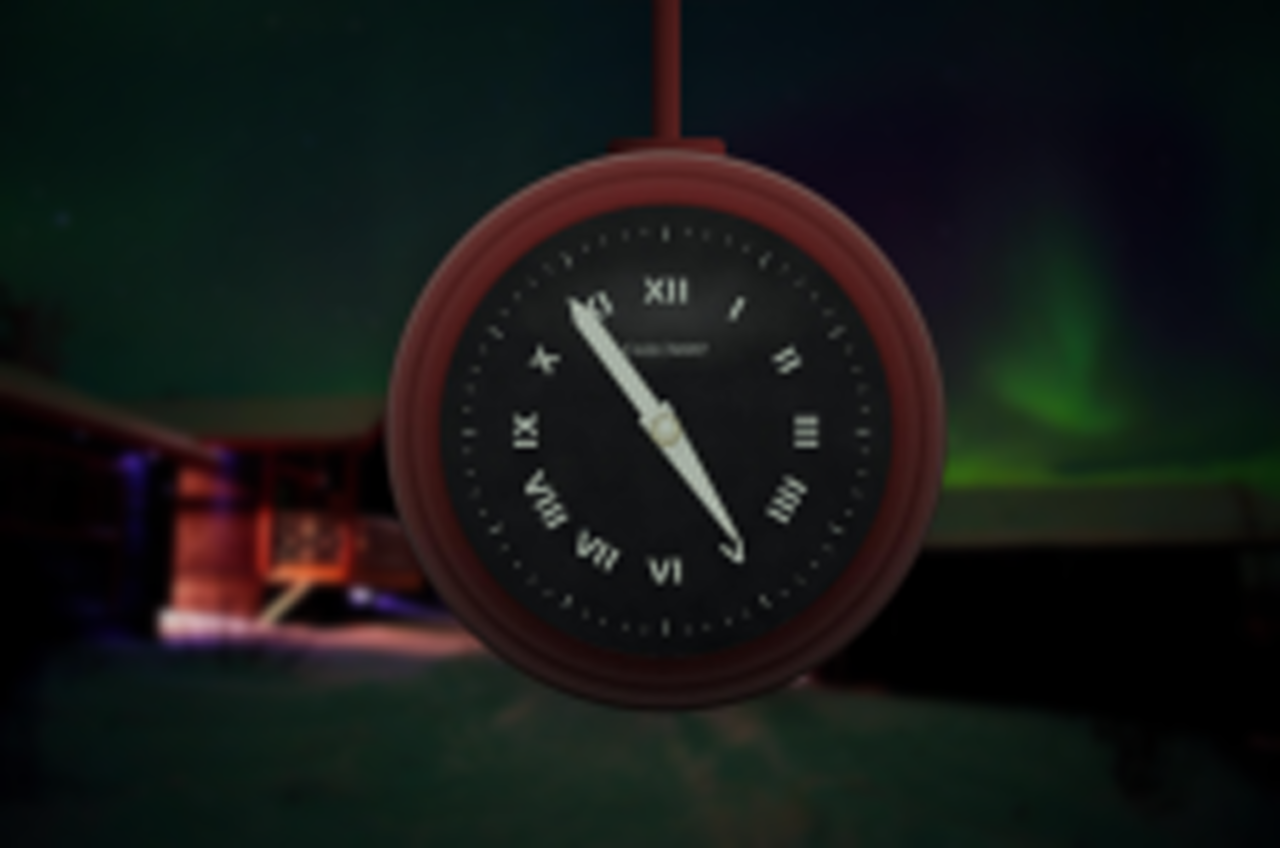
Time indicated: 4:54
